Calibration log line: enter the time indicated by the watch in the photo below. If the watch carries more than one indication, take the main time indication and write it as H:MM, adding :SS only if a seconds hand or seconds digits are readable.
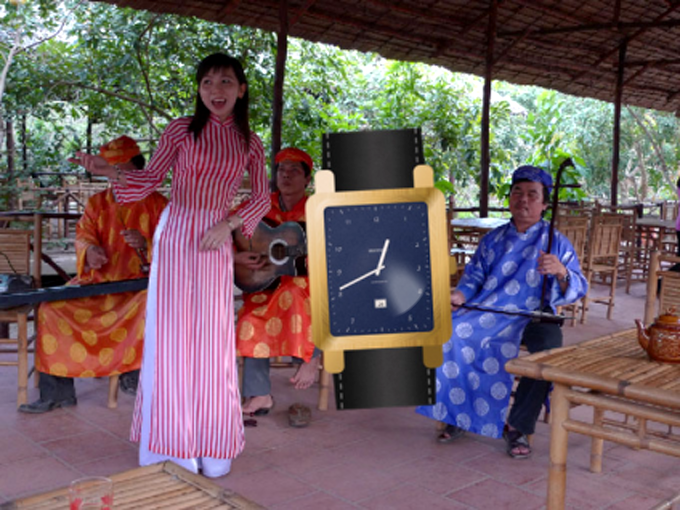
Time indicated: 12:41
